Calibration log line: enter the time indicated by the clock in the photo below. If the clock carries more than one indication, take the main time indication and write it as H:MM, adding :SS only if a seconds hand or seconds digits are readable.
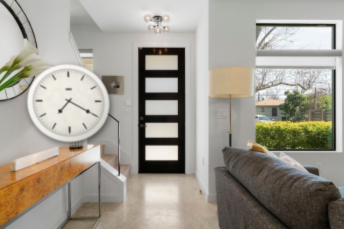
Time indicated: 7:20
